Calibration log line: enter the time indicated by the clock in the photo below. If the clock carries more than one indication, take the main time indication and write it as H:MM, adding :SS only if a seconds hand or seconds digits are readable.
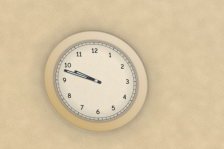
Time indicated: 9:48
